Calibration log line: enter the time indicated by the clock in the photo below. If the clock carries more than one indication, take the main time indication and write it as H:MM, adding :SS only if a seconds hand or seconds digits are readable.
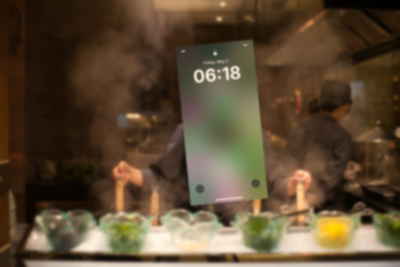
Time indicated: 6:18
